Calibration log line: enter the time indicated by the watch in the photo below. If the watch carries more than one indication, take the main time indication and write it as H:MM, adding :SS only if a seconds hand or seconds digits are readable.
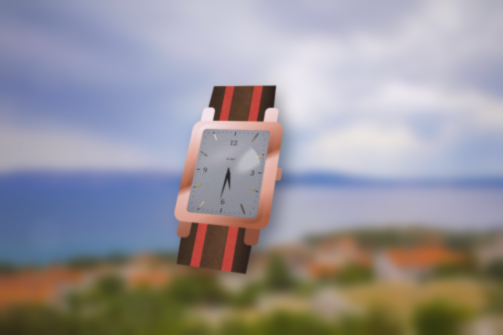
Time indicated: 5:31
